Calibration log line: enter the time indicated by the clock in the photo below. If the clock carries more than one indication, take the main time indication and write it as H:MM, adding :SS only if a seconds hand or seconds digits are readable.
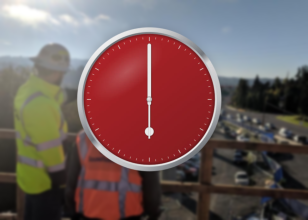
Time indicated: 6:00
